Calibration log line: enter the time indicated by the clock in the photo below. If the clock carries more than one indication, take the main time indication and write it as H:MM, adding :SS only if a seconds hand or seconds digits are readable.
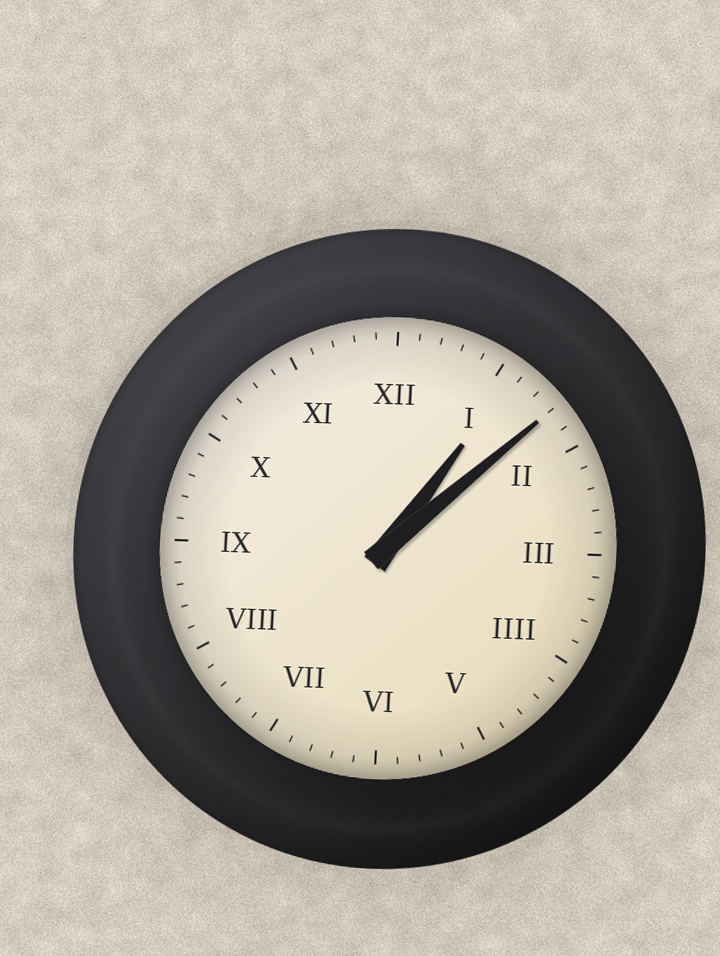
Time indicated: 1:08
